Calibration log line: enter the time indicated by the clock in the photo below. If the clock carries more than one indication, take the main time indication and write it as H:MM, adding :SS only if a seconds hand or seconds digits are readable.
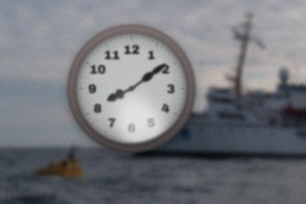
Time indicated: 8:09
